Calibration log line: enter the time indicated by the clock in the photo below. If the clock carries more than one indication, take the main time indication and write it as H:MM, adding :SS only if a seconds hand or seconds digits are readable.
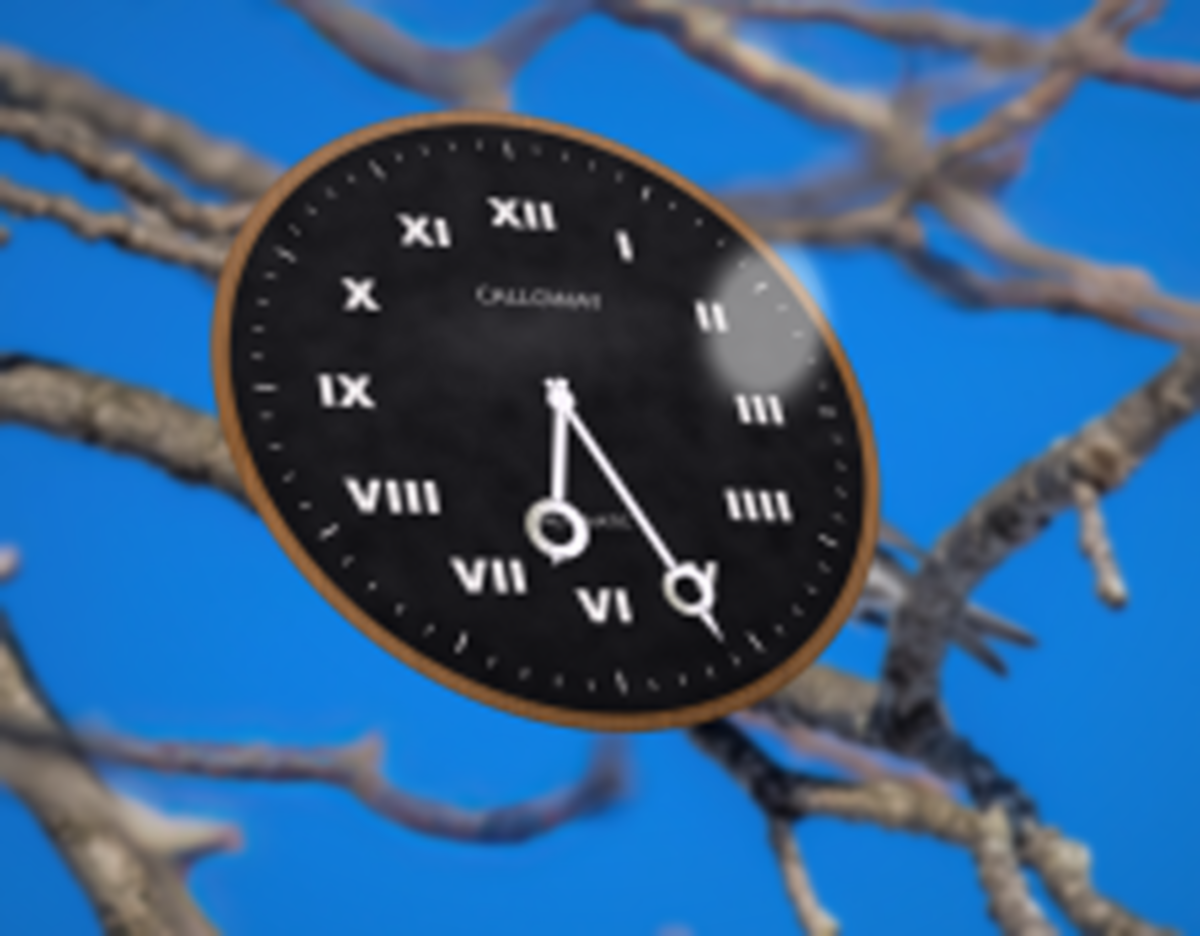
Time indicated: 6:26
